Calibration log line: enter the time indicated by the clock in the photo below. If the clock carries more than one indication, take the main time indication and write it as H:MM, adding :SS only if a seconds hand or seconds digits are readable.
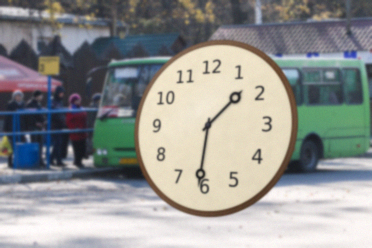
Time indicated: 1:31
